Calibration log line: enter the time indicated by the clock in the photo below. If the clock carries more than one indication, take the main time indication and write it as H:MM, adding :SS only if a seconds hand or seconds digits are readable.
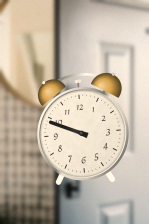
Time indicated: 9:49
